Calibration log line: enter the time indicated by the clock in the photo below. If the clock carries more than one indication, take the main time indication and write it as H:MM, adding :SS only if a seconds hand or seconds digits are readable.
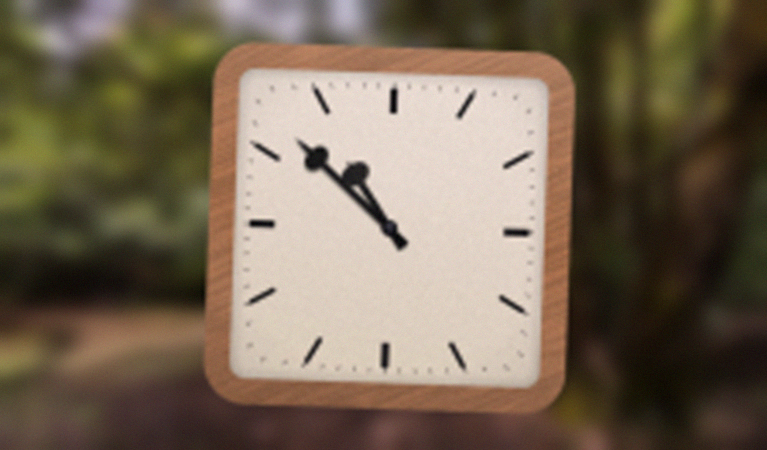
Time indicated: 10:52
